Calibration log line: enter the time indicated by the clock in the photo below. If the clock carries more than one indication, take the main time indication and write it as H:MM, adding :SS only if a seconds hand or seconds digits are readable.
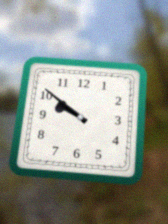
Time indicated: 9:51
